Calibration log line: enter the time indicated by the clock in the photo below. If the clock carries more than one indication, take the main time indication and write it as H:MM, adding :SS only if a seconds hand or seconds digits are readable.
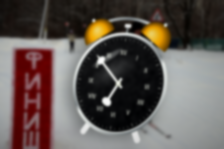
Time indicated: 6:52
